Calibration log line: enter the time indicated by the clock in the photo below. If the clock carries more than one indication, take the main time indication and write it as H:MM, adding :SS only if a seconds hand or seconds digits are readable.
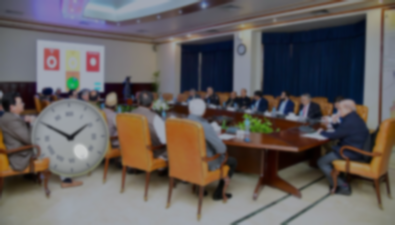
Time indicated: 1:50
